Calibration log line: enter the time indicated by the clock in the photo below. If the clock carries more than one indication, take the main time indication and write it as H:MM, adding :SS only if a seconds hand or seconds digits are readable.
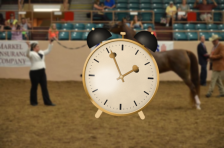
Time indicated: 1:56
